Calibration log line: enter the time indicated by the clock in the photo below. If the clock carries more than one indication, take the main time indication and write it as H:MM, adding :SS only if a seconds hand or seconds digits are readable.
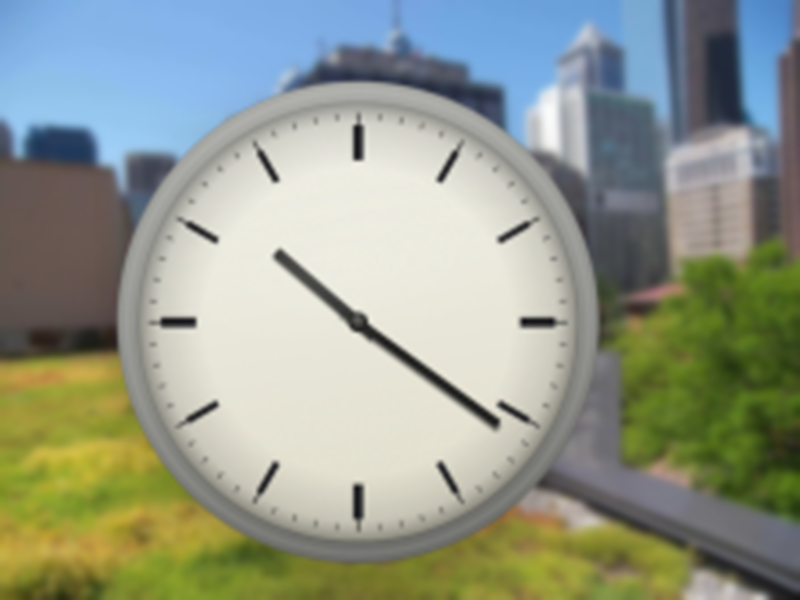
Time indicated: 10:21
